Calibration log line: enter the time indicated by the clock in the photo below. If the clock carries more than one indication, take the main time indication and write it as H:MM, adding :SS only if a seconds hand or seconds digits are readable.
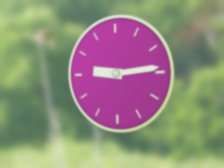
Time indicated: 9:14
